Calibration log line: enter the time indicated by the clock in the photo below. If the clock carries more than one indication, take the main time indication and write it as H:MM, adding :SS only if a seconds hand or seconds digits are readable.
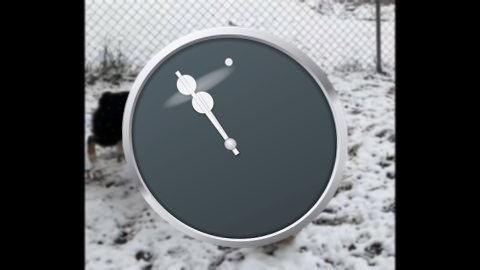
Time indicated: 10:54
